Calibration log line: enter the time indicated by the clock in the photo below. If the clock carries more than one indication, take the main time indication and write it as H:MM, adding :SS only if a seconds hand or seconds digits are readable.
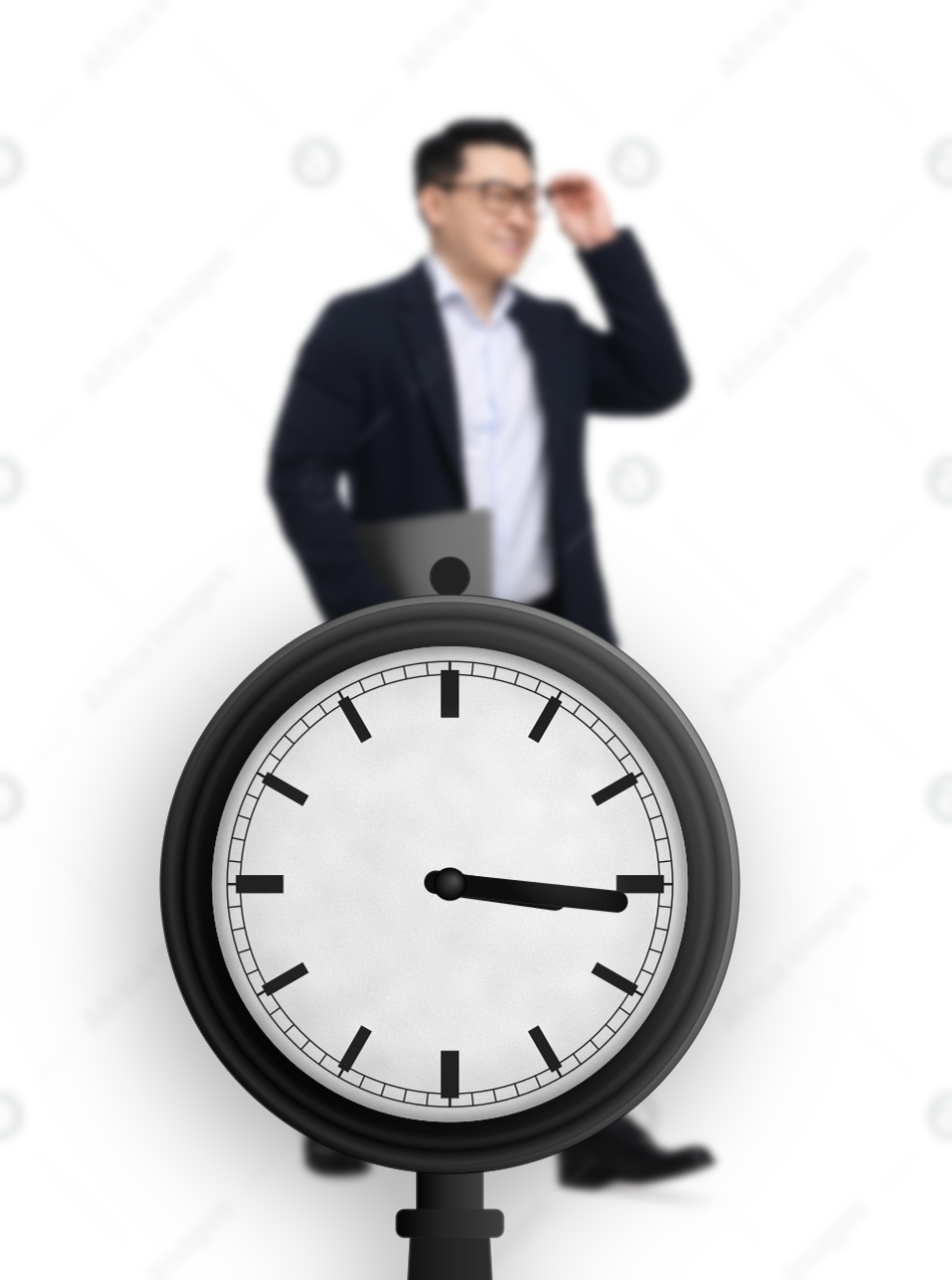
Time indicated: 3:16
